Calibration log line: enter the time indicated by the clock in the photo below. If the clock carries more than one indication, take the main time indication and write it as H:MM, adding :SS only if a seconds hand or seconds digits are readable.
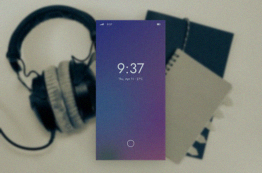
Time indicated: 9:37
